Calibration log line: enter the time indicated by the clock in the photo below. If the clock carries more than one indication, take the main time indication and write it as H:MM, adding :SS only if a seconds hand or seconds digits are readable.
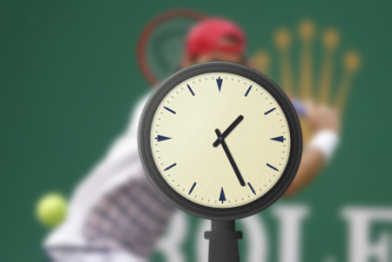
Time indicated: 1:26
